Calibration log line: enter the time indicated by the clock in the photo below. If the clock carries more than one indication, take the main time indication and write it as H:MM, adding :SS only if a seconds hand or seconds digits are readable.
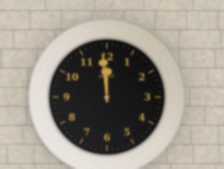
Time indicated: 11:59
